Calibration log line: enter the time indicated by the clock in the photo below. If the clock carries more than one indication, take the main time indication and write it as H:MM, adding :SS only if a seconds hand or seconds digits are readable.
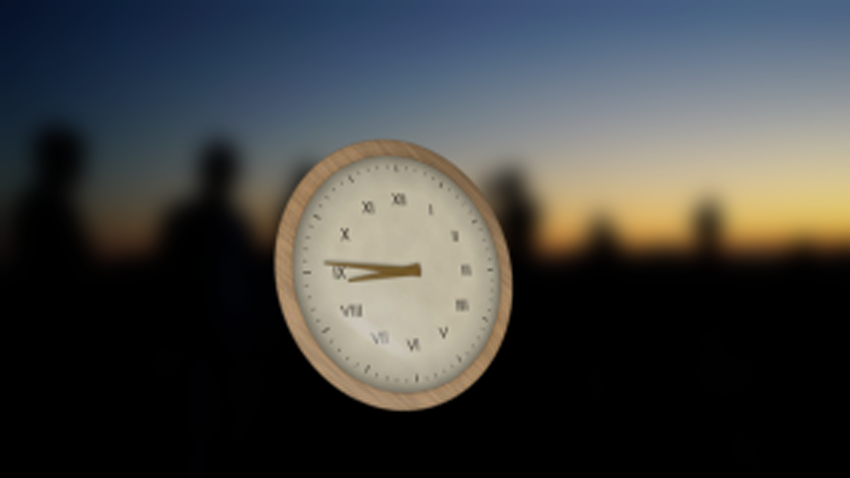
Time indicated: 8:46
